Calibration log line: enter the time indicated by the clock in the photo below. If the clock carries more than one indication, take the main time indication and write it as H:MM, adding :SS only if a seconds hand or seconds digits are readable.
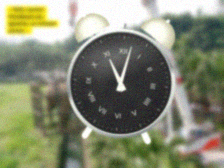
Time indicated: 11:02
